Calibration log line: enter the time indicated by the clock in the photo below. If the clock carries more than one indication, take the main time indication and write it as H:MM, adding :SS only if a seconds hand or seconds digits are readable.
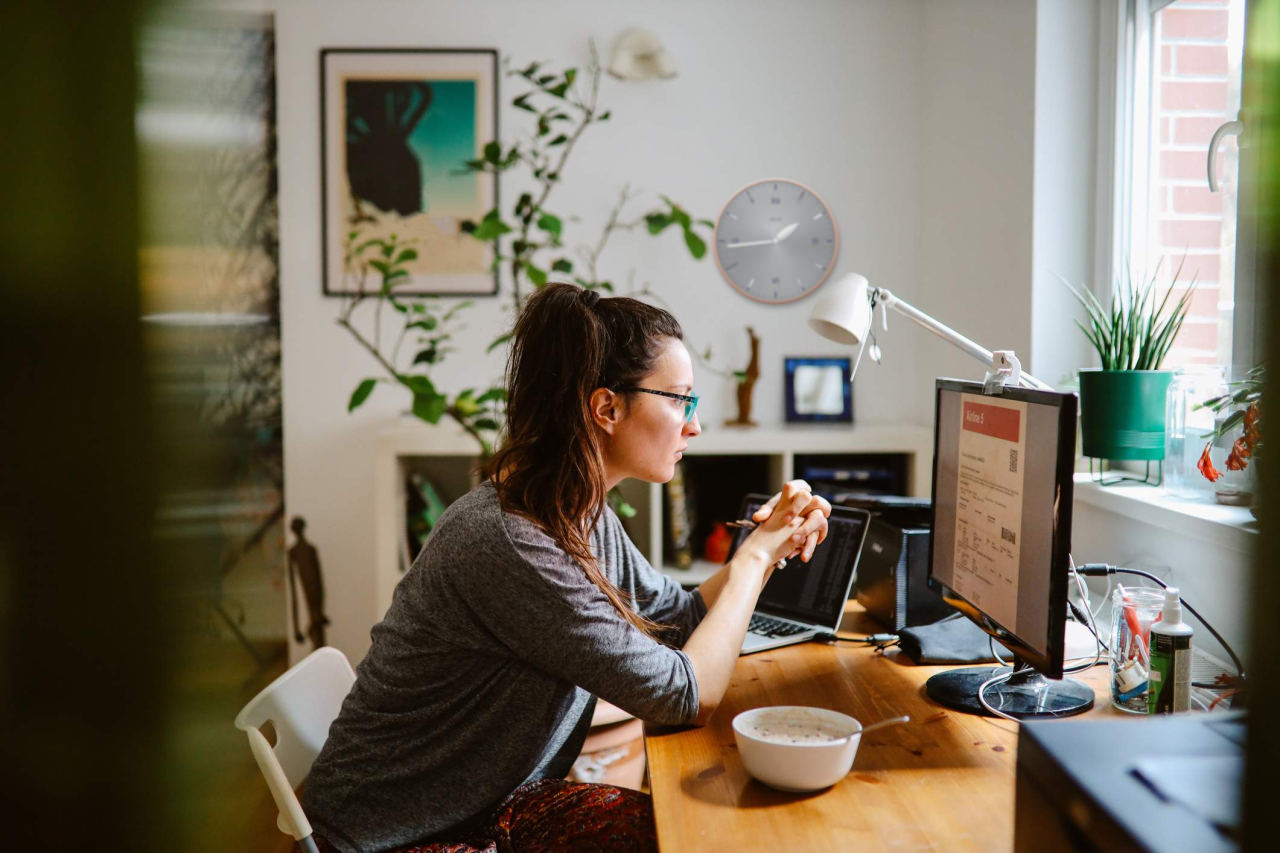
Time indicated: 1:44
